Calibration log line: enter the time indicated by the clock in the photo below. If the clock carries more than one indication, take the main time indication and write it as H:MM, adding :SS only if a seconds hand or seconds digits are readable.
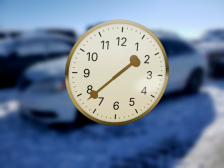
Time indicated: 1:38
